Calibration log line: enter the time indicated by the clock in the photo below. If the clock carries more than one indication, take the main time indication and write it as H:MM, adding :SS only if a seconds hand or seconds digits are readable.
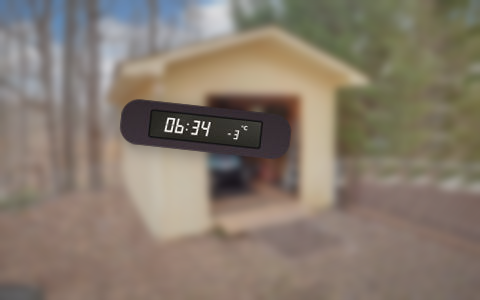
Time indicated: 6:34
